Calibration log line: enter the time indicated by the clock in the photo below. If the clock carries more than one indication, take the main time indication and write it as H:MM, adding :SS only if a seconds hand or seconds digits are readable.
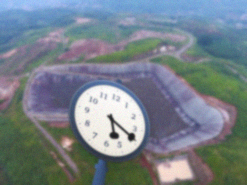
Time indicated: 5:19
